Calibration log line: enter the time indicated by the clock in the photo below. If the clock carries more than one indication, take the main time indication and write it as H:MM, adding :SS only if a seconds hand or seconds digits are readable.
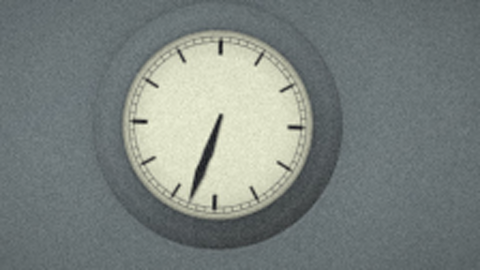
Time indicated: 6:33
